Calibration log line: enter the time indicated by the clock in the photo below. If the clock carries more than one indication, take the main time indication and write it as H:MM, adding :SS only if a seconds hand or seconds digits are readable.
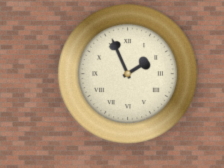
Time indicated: 1:56
